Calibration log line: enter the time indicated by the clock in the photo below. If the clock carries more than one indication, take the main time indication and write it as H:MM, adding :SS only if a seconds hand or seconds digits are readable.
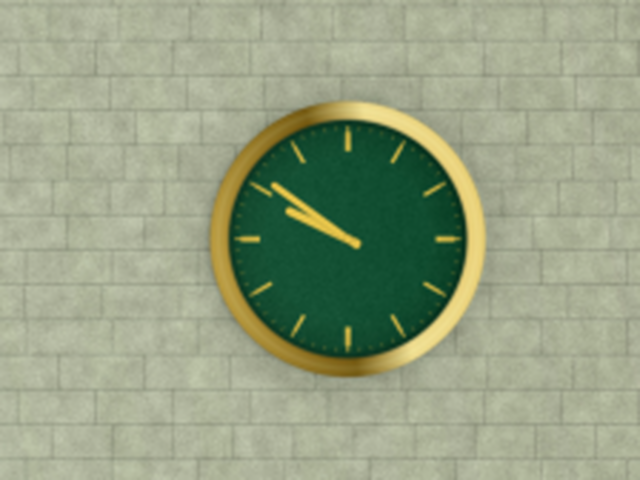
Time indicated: 9:51
